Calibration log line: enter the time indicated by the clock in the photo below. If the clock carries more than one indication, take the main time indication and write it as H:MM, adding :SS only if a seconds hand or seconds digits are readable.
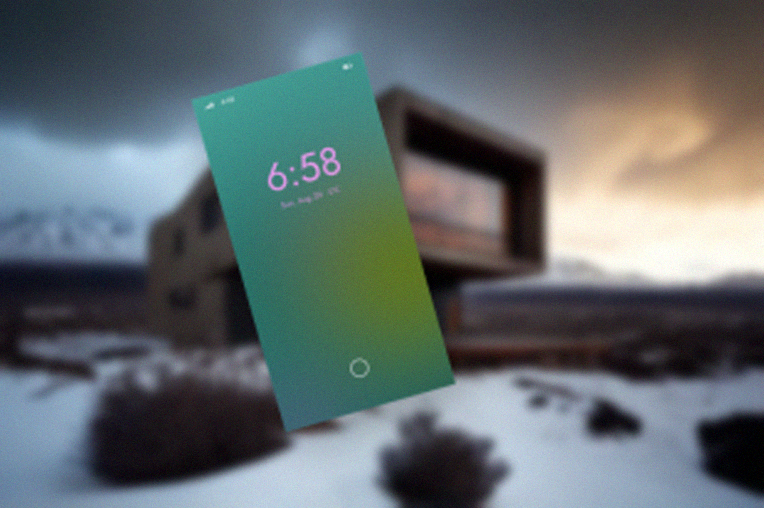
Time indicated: 6:58
